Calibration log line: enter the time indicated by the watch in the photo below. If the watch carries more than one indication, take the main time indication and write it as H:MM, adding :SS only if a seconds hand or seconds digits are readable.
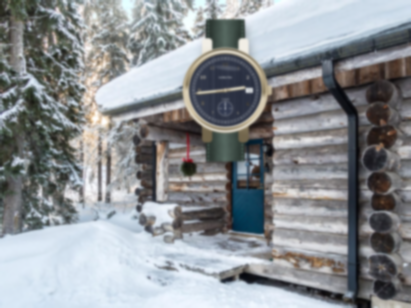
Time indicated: 2:44
